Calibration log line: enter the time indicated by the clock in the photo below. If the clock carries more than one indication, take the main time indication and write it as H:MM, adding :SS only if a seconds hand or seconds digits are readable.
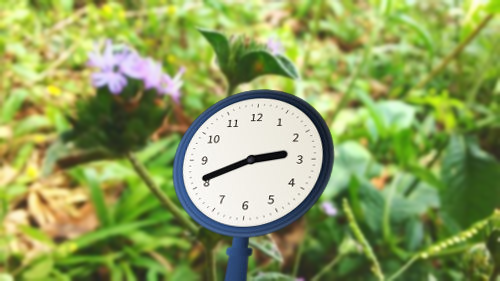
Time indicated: 2:41
